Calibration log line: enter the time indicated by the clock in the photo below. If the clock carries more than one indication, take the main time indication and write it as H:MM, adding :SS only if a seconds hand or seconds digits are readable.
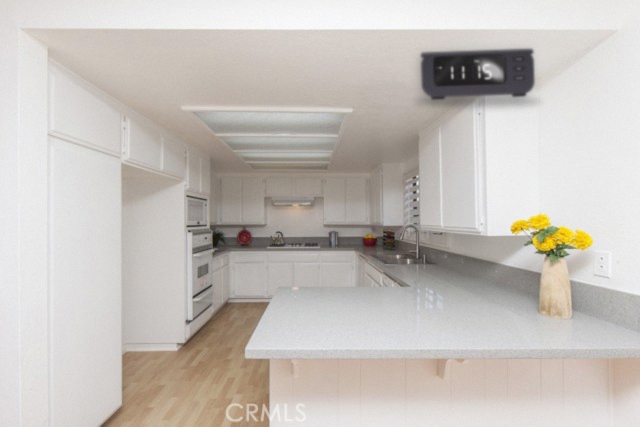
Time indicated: 11:15
